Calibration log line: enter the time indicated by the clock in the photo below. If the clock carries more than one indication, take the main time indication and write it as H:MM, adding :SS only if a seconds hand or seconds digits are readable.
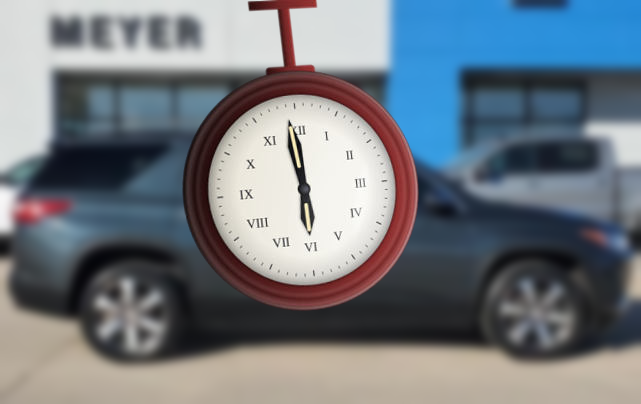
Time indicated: 5:59
